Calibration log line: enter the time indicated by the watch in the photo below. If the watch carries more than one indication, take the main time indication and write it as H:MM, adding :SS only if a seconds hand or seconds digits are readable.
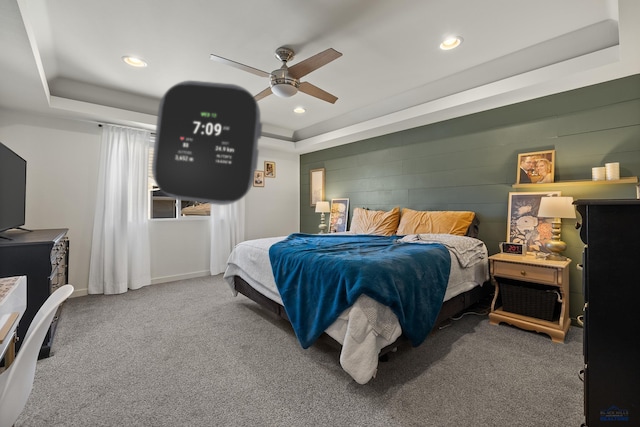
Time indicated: 7:09
